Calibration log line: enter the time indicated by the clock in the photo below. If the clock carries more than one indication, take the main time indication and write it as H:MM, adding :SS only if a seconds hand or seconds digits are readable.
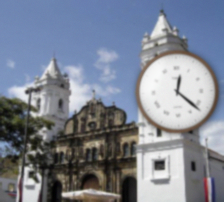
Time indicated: 12:22
